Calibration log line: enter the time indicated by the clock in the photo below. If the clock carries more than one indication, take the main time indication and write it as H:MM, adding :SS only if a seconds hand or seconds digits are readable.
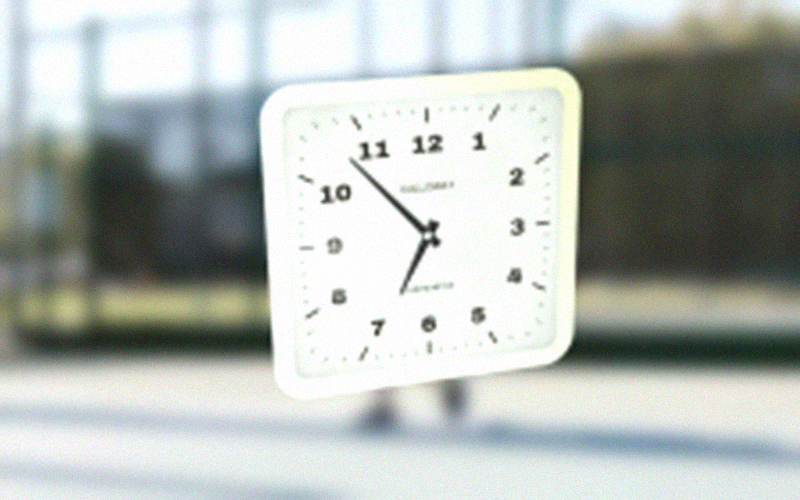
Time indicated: 6:53
